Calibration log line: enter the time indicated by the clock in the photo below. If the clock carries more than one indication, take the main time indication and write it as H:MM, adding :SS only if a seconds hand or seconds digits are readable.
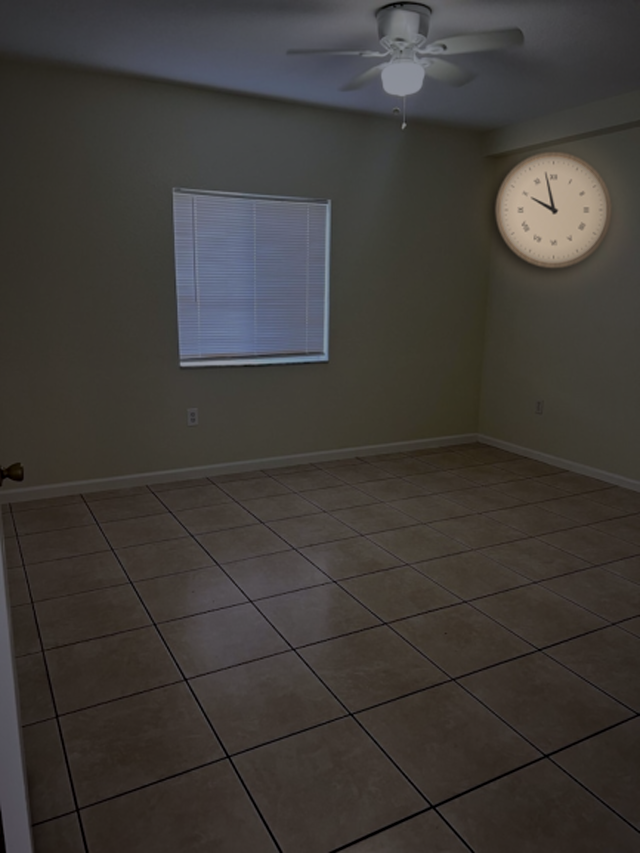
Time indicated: 9:58
